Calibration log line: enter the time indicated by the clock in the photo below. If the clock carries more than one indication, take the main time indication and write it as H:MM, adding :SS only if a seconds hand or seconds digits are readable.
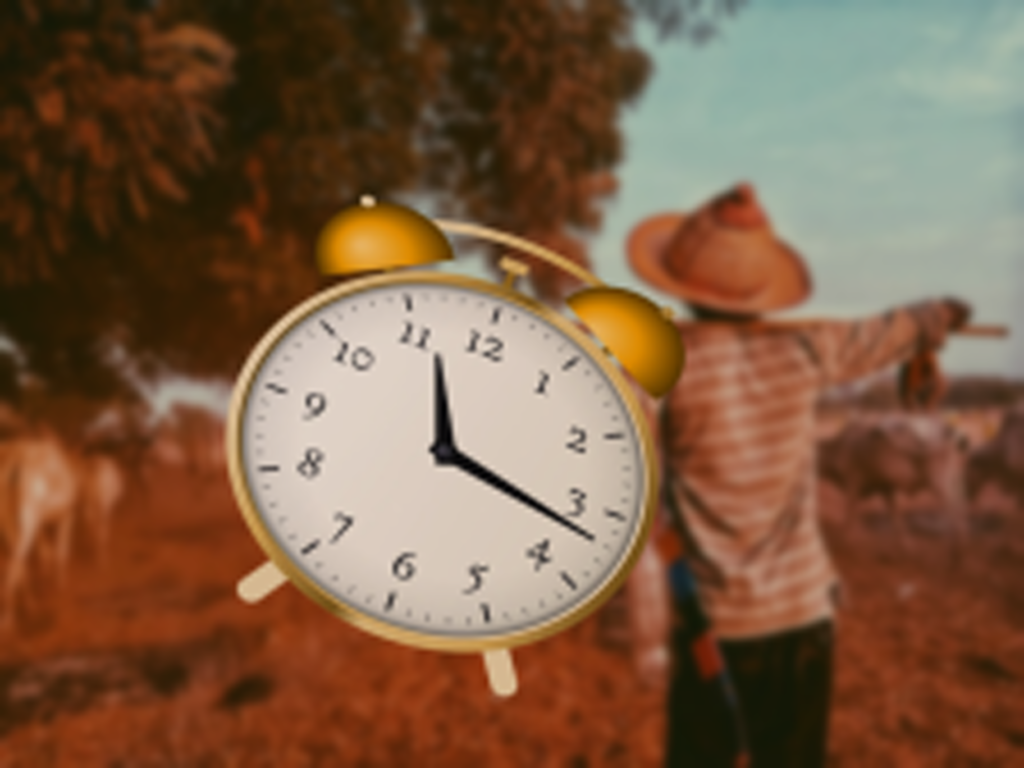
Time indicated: 11:17
